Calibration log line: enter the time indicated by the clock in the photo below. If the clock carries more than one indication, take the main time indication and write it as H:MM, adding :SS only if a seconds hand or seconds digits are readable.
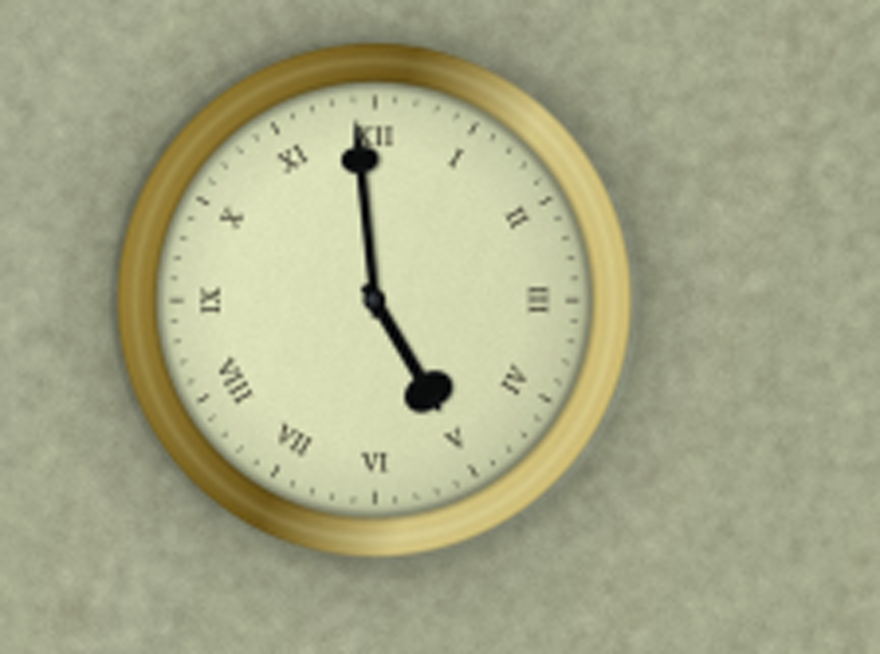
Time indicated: 4:59
